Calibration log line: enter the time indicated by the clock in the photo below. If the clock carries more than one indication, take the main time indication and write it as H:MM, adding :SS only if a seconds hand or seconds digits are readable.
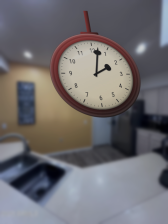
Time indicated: 2:02
